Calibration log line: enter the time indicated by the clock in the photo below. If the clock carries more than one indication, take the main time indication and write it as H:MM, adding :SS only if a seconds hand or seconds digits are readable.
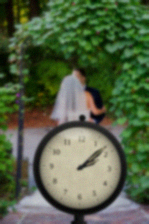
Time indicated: 2:08
